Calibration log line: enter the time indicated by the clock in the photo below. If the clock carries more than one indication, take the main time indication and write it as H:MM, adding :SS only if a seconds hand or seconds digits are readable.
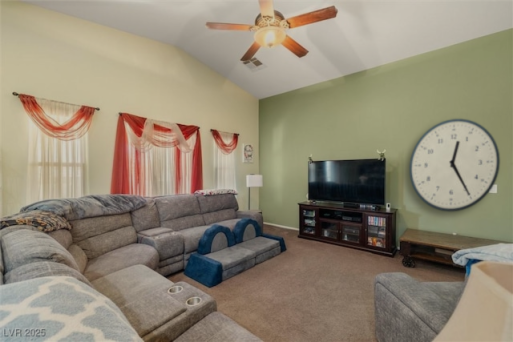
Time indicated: 12:25
